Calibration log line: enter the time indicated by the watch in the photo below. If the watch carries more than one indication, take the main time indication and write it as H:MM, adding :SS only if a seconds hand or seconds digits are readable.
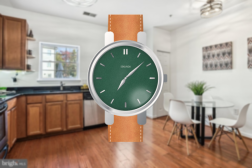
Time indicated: 7:08
